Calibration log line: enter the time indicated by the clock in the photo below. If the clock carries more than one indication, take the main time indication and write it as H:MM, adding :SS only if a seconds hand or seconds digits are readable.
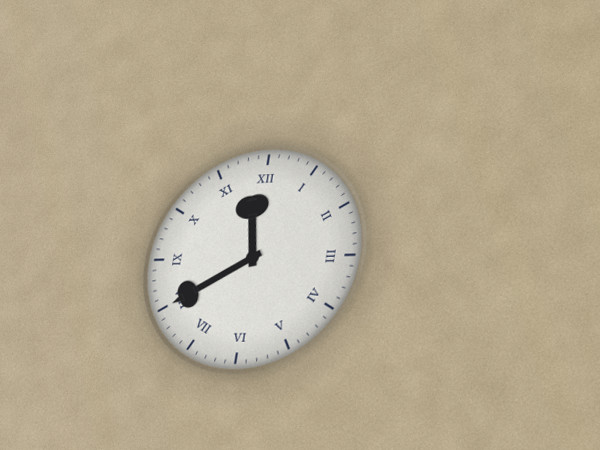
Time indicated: 11:40
